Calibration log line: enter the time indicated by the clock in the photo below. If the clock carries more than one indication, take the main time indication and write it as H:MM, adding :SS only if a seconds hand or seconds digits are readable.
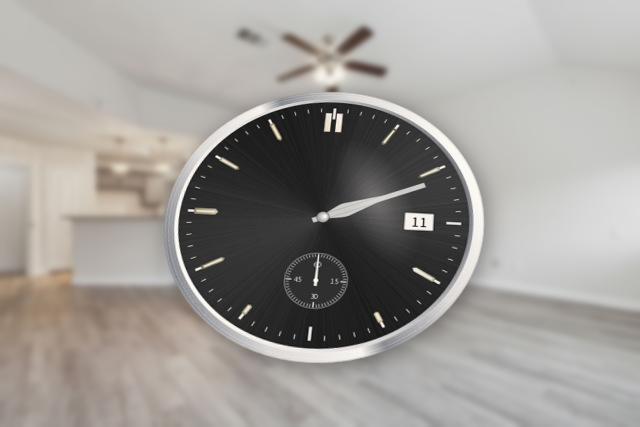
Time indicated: 2:11
